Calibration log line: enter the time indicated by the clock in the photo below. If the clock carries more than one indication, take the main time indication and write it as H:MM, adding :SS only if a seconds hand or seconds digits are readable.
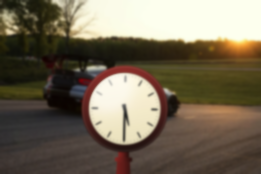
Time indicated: 5:30
